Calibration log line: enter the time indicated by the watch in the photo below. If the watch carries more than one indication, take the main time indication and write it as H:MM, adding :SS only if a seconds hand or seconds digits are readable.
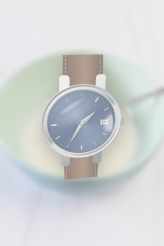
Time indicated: 1:35
